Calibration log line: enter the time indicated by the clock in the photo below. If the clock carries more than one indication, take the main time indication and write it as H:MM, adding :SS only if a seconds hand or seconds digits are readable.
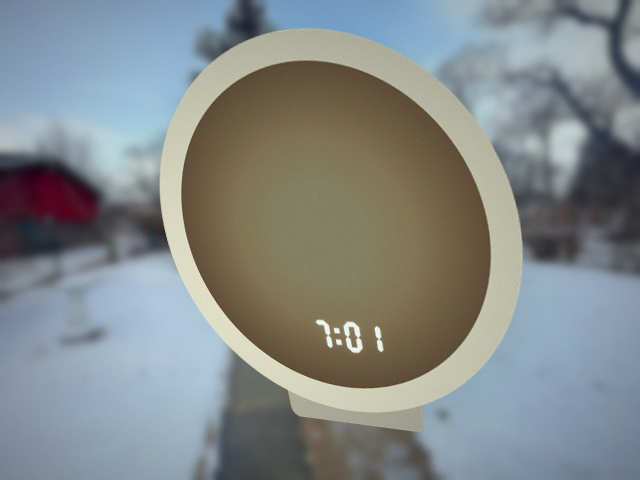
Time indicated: 7:01
